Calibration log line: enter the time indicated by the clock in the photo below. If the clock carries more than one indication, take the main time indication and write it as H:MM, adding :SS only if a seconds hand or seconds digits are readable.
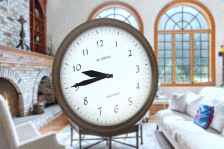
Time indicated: 9:45
